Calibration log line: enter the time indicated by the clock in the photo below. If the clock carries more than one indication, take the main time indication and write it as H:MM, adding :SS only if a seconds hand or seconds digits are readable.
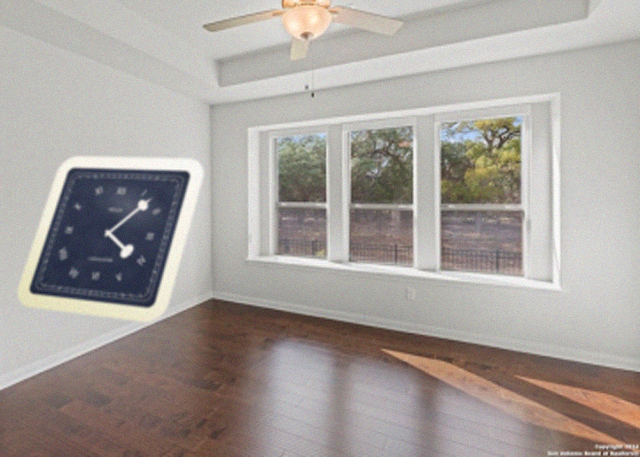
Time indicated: 4:07
